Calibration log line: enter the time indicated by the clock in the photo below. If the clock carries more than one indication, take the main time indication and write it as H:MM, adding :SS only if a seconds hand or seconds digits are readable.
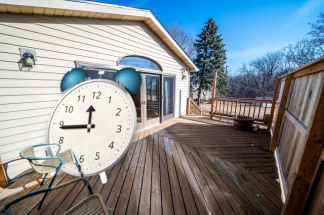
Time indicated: 11:44
